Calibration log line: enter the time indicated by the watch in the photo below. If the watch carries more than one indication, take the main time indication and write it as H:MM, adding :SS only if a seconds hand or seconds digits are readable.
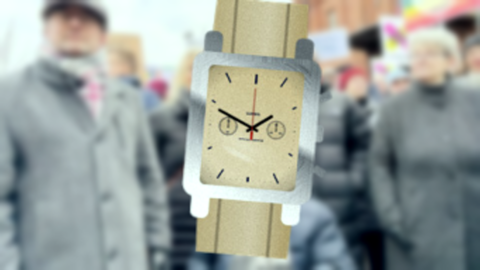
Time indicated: 1:49
